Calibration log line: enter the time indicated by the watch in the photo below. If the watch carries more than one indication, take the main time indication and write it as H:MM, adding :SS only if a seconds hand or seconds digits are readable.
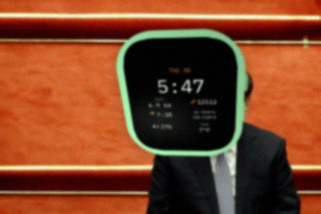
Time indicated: 5:47
